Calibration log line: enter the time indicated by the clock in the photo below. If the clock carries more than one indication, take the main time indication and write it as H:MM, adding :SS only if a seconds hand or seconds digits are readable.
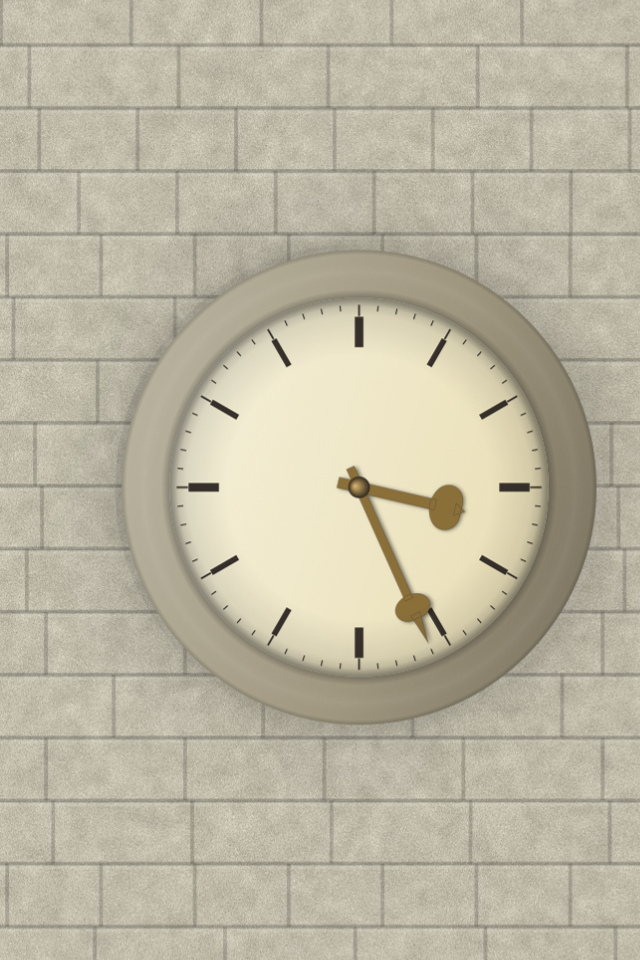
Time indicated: 3:26
